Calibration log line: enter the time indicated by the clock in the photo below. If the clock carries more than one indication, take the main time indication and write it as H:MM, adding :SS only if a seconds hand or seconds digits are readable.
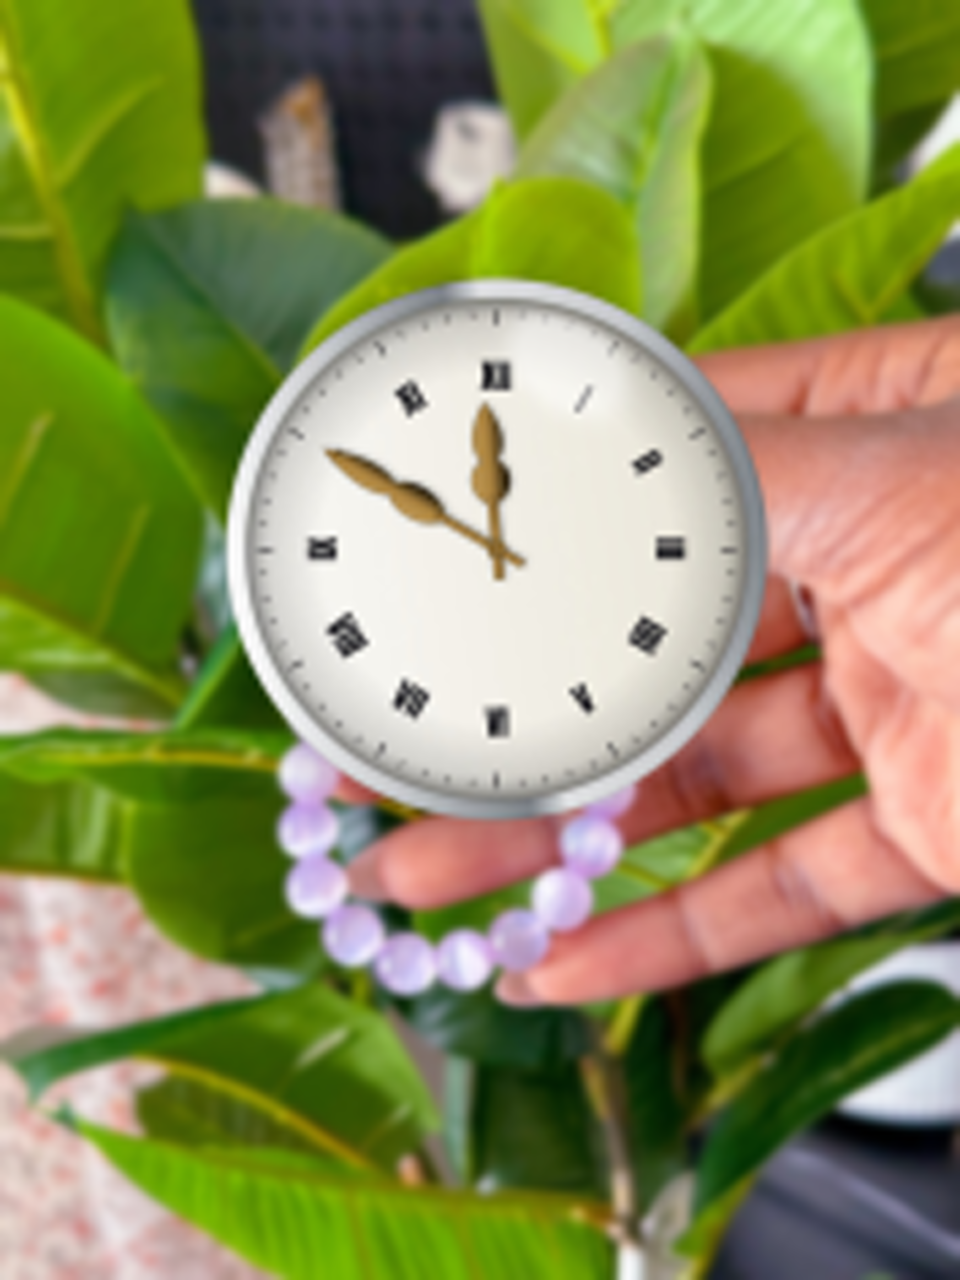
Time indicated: 11:50
